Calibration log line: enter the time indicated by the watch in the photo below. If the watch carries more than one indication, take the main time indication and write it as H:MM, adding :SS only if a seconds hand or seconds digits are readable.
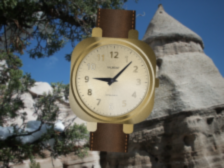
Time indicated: 9:07
